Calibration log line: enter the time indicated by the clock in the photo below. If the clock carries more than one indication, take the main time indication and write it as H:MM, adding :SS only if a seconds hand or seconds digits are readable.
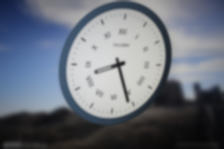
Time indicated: 8:26
